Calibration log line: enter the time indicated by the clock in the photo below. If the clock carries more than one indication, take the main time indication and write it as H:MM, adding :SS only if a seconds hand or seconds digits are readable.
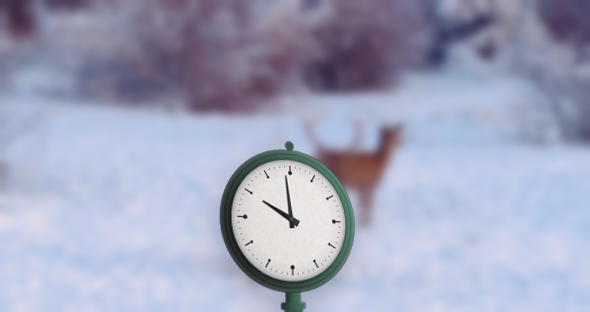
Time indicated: 9:59
